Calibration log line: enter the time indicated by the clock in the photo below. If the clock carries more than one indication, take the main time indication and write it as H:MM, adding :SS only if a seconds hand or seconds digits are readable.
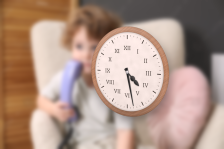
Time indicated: 4:28
